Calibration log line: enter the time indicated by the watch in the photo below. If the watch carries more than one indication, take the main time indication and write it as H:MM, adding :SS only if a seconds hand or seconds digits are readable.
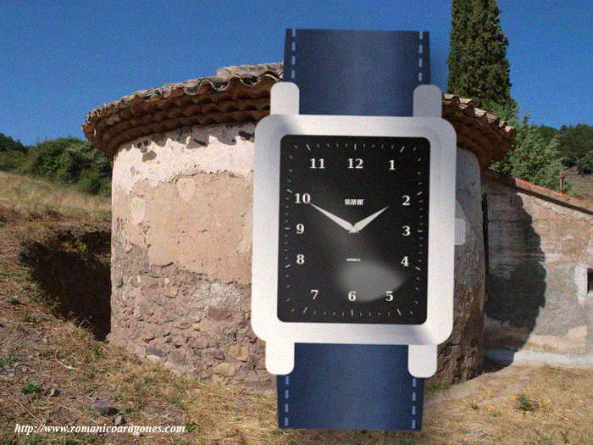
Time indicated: 1:50
